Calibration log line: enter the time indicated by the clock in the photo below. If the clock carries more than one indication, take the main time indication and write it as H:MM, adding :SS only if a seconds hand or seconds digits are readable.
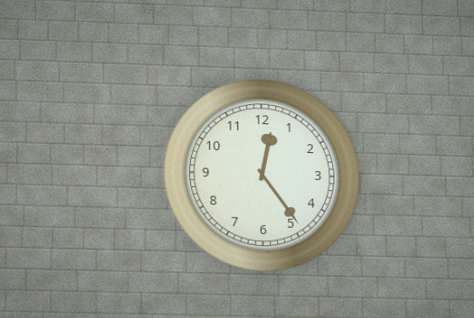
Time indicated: 12:24
